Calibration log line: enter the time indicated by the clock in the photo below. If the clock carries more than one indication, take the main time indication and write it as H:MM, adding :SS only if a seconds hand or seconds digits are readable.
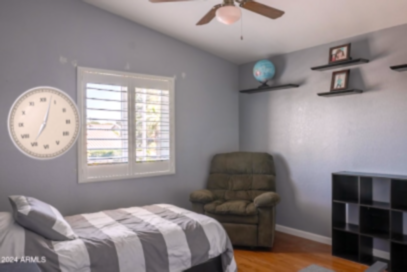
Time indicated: 7:03
